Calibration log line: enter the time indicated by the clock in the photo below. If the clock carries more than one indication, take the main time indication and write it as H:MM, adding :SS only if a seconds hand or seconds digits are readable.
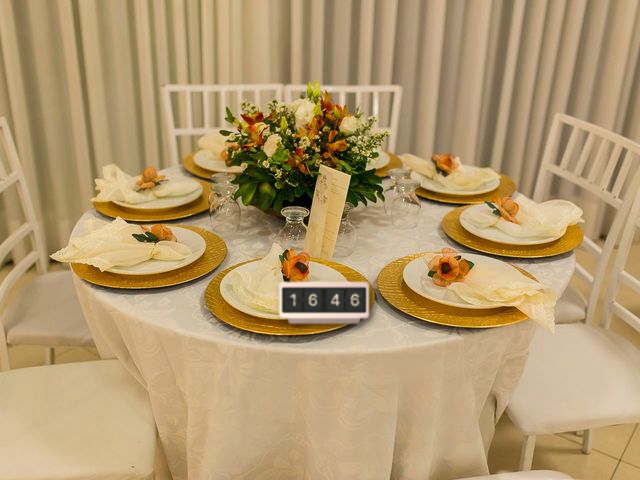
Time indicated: 16:46
